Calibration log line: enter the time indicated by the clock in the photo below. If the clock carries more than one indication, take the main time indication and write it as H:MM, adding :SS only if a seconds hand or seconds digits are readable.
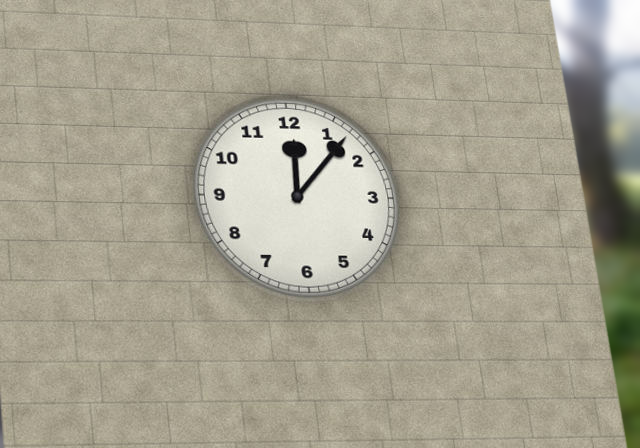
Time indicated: 12:07
